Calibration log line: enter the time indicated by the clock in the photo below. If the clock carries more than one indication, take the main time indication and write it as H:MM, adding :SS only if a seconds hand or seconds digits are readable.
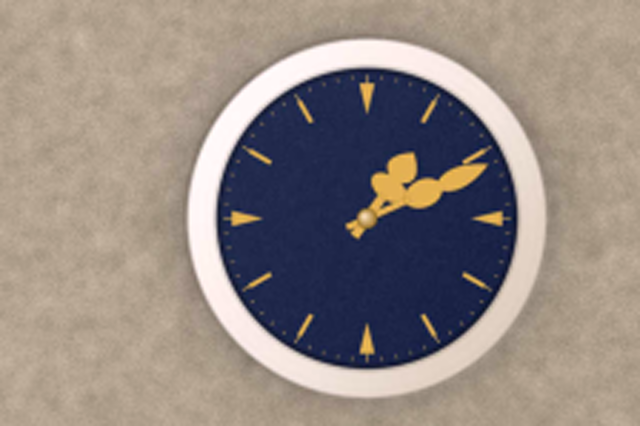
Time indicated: 1:11
